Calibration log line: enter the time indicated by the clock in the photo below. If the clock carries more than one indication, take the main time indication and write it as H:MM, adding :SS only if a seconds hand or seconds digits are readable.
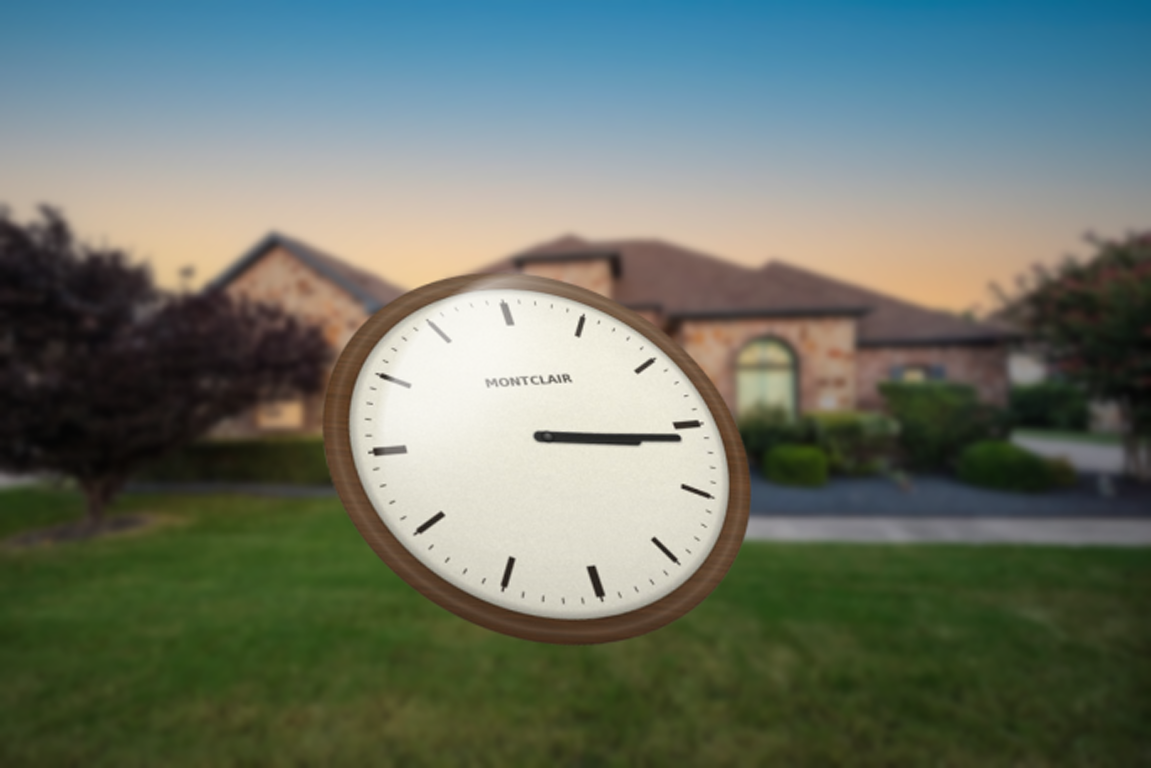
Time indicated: 3:16
